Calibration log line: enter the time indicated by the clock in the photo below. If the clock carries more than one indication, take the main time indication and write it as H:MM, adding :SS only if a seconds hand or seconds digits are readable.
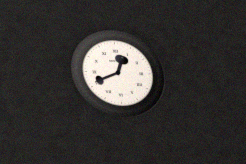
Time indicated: 12:41
